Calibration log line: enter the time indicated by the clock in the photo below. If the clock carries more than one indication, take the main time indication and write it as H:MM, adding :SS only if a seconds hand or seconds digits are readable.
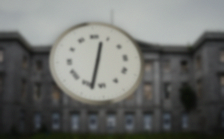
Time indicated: 12:33
